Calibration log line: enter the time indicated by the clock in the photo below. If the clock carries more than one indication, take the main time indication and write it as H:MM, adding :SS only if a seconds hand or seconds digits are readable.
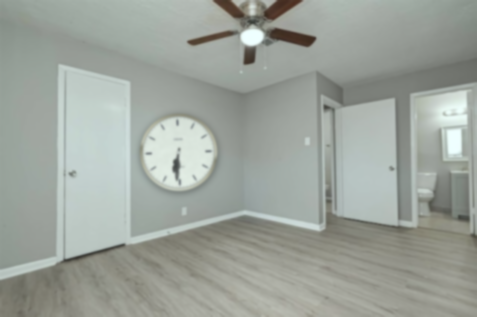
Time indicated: 6:31
